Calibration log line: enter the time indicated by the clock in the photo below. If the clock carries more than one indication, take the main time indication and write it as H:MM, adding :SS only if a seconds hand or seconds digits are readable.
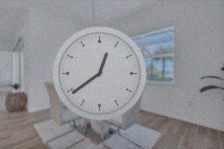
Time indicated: 12:39
